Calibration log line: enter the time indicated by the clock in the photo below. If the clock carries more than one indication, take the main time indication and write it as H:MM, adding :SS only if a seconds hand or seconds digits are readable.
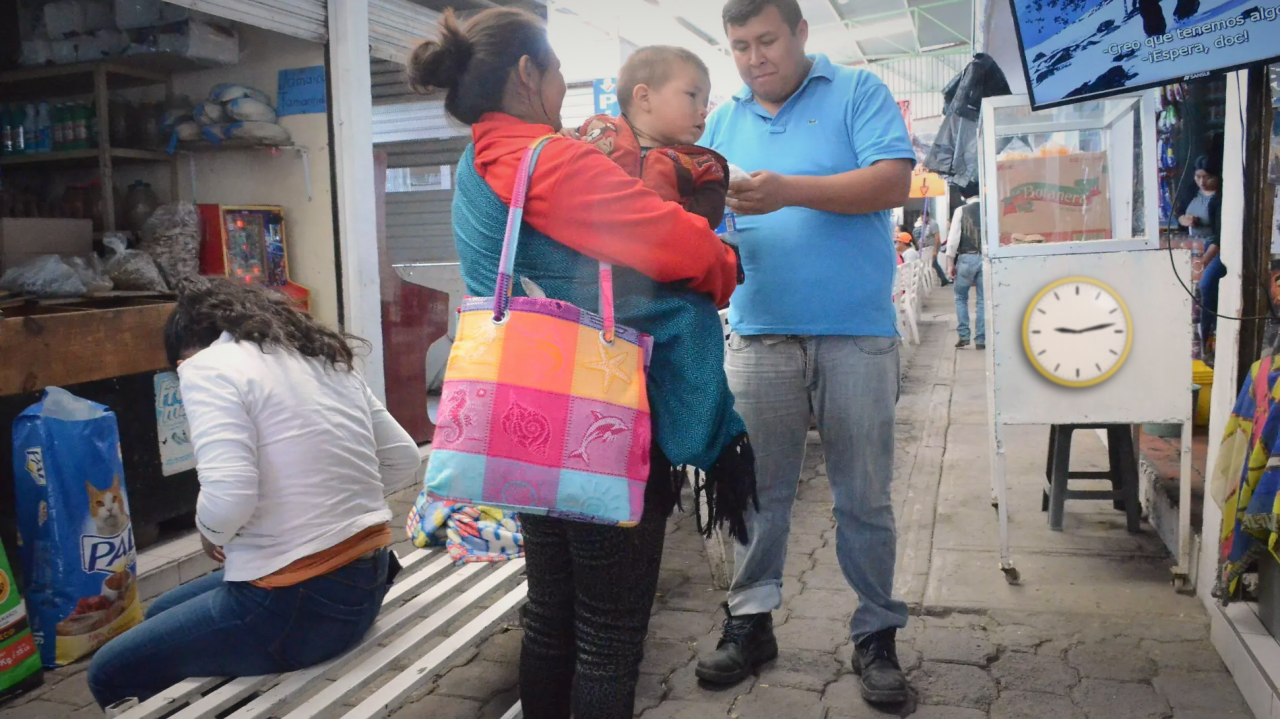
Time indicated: 9:13
